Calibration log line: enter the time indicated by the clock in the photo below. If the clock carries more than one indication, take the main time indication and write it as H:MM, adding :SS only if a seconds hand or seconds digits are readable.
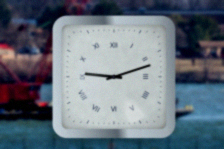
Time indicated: 9:12
